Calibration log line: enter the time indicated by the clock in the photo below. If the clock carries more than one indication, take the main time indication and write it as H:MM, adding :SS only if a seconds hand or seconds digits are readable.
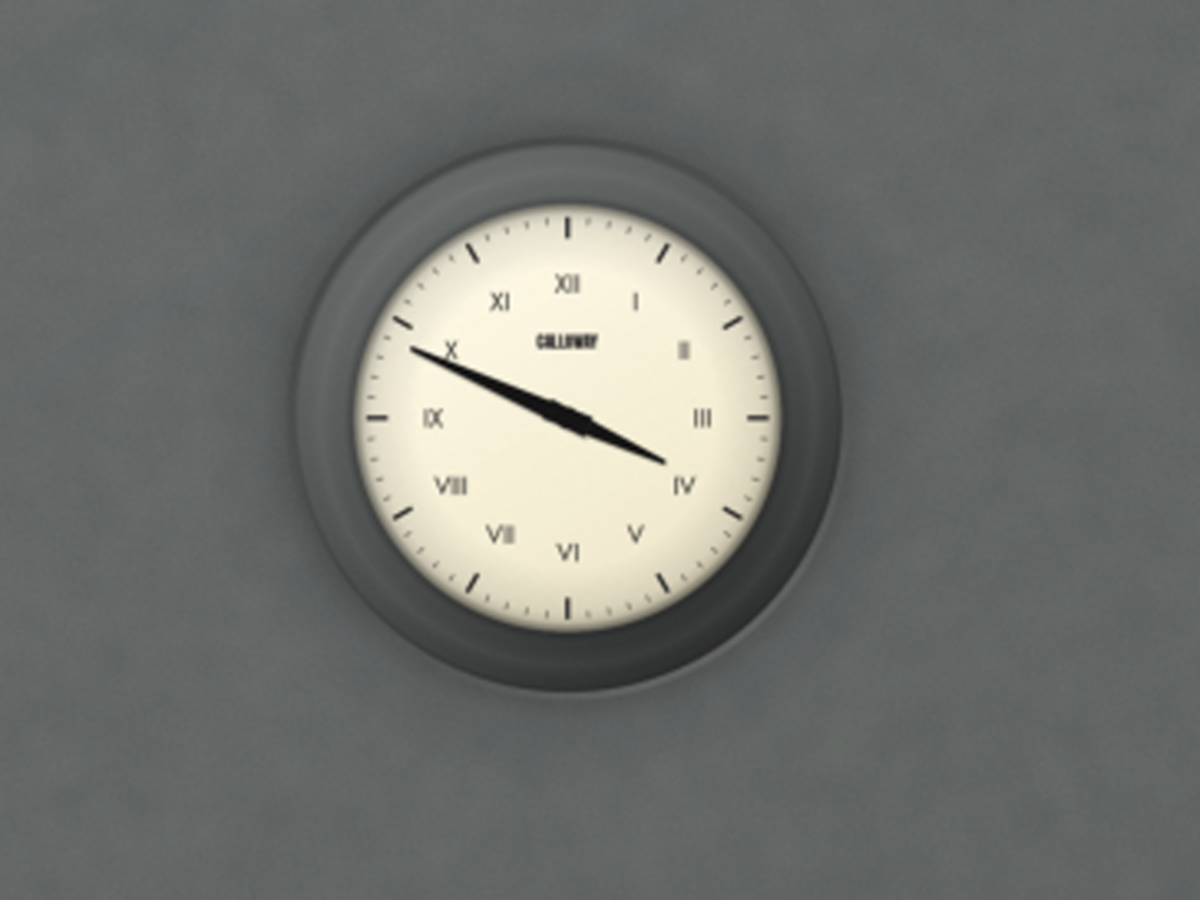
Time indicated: 3:49
